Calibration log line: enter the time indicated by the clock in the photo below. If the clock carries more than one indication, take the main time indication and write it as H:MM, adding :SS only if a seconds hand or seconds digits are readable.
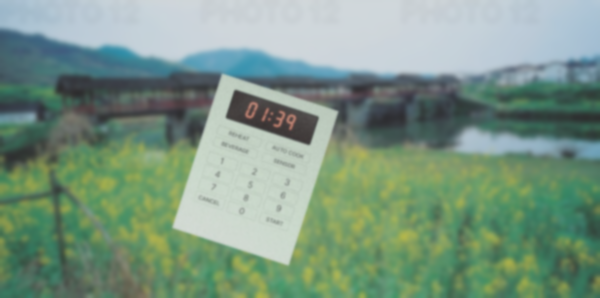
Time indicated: 1:39
